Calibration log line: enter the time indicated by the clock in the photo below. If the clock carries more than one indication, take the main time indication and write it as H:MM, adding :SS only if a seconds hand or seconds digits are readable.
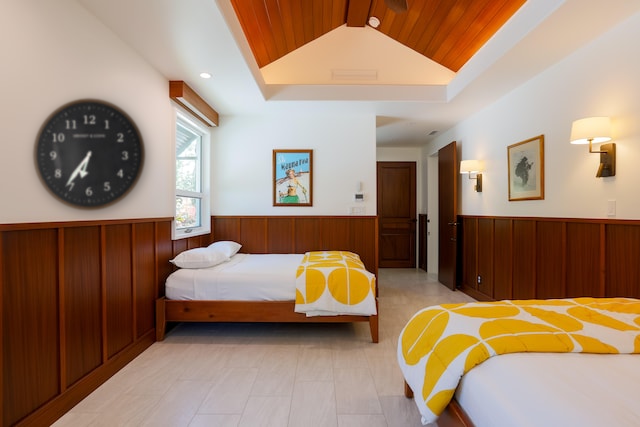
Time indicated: 6:36
